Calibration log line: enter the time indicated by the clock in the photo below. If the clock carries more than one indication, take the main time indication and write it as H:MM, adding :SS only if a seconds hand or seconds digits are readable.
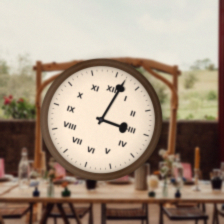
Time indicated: 3:02
